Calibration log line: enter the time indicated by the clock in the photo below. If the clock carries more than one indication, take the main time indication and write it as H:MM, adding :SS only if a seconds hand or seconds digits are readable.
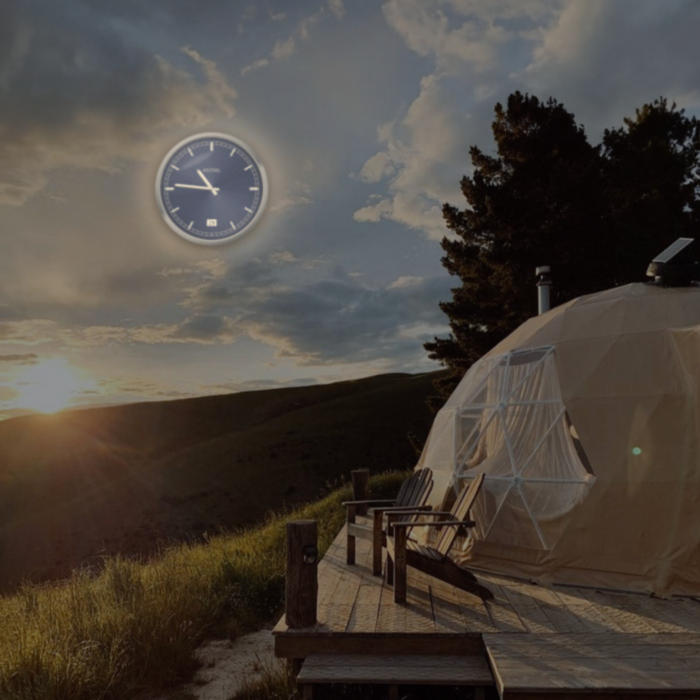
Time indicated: 10:46
